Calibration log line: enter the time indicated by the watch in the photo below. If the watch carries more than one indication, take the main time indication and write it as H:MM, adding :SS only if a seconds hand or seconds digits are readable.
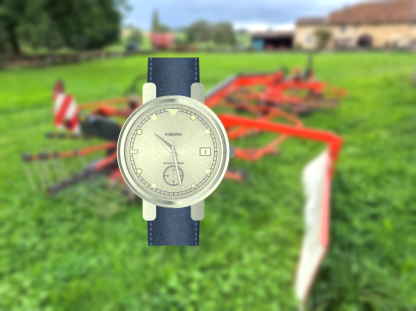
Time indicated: 10:28
